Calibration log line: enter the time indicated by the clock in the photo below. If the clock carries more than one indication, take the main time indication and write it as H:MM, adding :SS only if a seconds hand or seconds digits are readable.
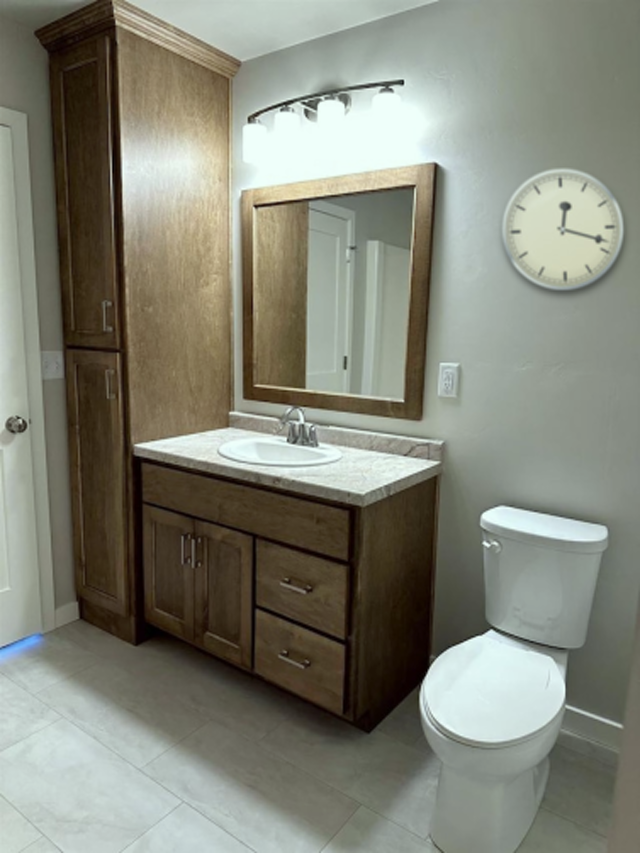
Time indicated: 12:18
